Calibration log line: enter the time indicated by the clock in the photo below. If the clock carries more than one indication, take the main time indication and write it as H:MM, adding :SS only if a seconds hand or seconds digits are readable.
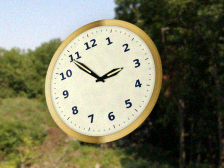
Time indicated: 2:54
